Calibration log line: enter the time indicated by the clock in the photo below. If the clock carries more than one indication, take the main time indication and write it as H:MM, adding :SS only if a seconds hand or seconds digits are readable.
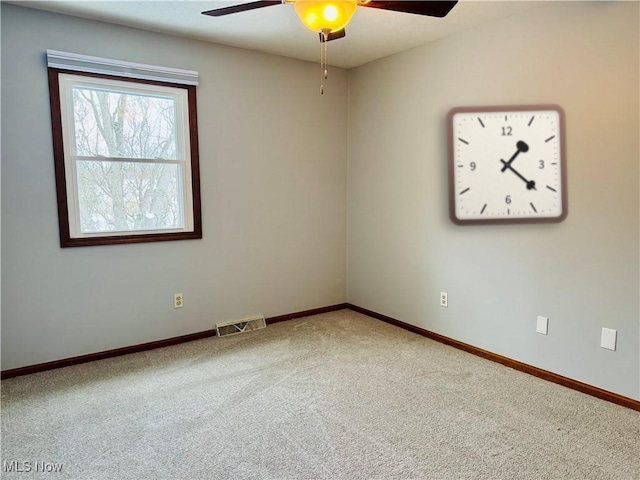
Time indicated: 1:22
